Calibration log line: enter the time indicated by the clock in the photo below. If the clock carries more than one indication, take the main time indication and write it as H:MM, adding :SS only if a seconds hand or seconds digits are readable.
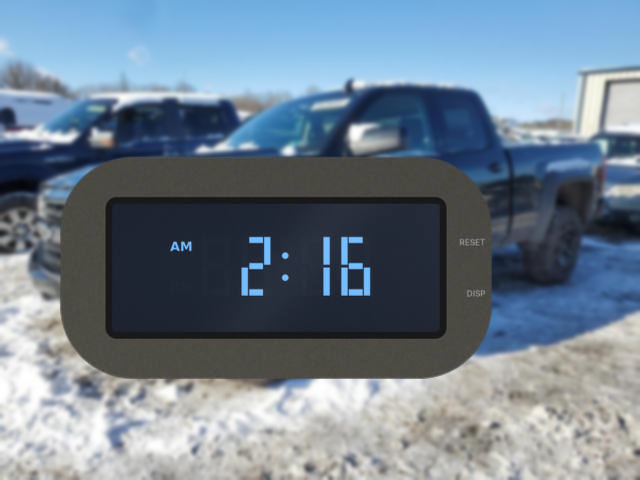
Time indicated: 2:16
